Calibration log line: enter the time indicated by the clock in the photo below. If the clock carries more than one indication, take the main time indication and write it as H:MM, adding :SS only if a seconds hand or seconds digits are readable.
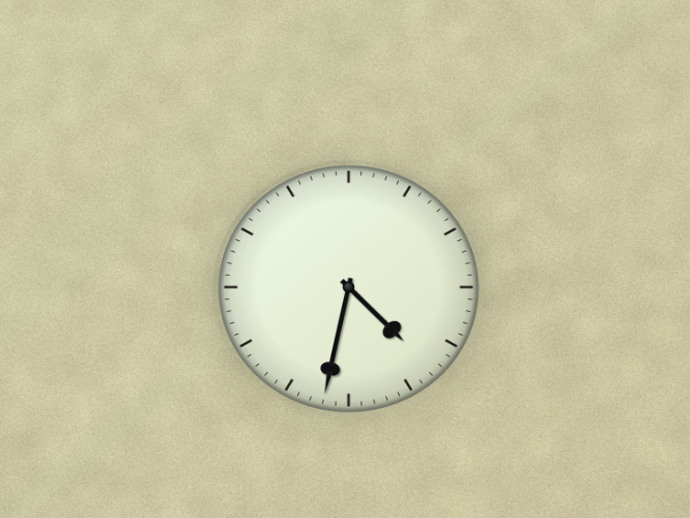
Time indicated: 4:32
